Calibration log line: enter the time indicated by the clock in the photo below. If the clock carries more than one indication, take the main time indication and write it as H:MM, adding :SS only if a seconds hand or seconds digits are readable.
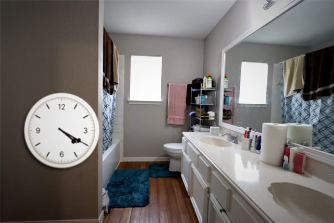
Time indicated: 4:20
